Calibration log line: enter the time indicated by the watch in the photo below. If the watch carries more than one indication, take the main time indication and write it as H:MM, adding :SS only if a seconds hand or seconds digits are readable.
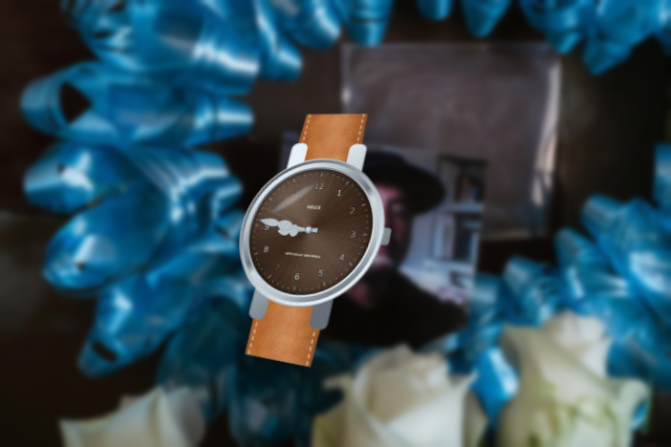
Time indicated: 8:46
